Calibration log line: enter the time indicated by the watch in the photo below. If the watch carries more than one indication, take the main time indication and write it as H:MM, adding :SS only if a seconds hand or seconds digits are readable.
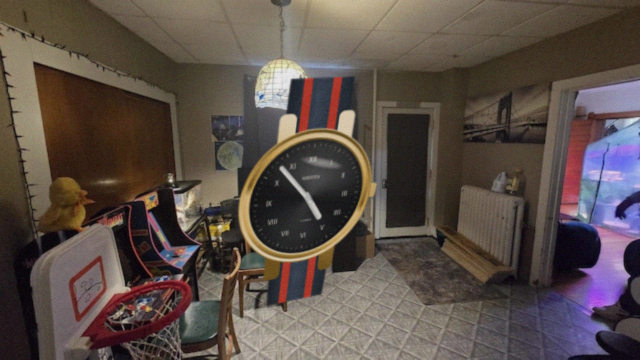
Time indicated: 4:53
